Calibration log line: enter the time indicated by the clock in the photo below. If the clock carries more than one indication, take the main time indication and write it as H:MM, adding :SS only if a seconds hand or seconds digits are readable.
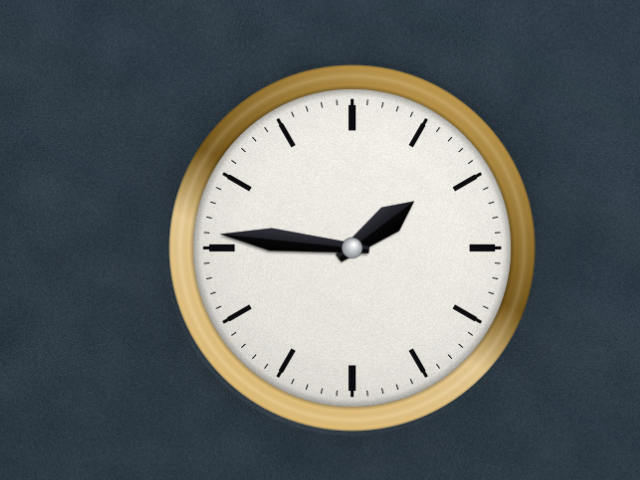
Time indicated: 1:46
